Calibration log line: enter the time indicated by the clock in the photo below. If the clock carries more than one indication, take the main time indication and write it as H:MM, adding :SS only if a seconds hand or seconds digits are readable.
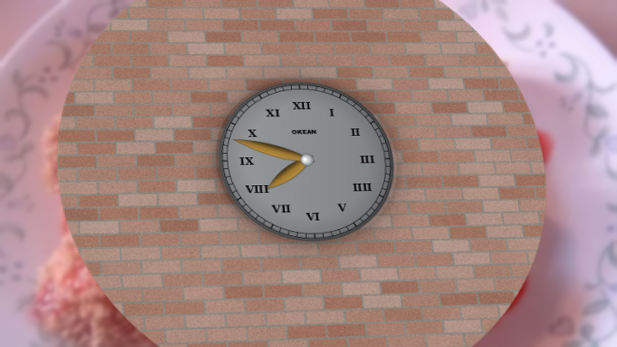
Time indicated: 7:48
